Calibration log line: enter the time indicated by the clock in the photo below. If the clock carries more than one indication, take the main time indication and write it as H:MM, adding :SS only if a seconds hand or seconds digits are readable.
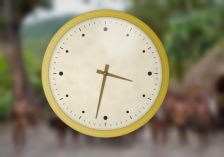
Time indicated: 3:32
